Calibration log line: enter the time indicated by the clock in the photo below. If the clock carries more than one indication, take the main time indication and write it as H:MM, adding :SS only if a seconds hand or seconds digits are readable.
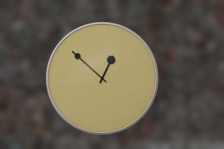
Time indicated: 12:52
